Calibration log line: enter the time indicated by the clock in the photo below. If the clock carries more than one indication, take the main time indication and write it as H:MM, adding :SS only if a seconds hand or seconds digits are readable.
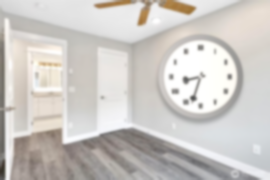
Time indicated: 8:33
